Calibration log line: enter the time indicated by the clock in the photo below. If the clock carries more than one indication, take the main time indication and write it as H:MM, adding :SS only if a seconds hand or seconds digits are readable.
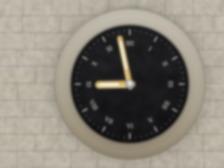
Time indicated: 8:58
